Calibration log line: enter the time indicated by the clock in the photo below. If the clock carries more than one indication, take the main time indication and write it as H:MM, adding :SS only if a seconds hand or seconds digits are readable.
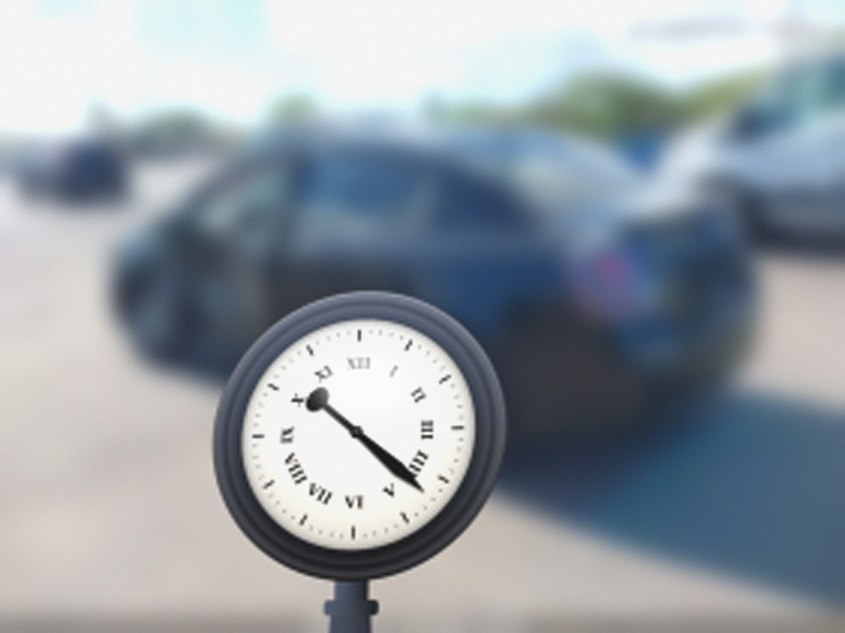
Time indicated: 10:22
